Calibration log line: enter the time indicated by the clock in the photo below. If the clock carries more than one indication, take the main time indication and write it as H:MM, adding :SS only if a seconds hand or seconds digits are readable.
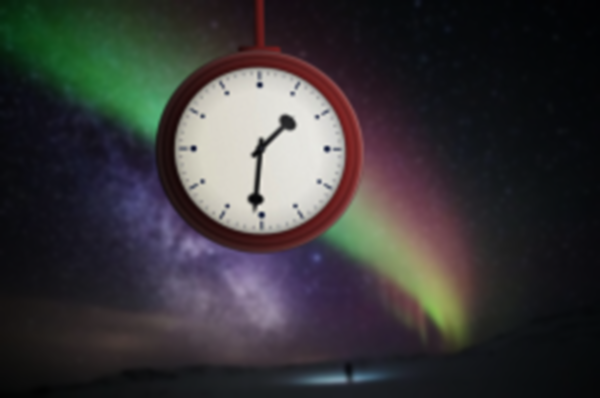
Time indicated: 1:31
